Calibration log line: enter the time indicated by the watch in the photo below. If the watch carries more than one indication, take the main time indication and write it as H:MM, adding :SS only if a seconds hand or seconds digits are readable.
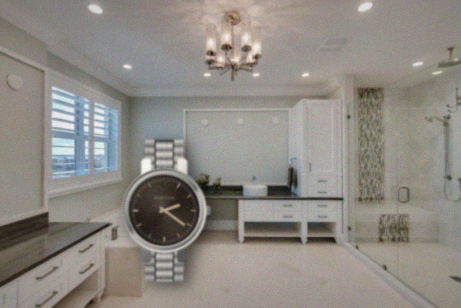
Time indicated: 2:21
